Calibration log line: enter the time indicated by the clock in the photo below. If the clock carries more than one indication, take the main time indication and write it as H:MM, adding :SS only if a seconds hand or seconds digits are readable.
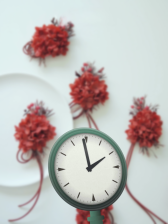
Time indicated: 1:59
